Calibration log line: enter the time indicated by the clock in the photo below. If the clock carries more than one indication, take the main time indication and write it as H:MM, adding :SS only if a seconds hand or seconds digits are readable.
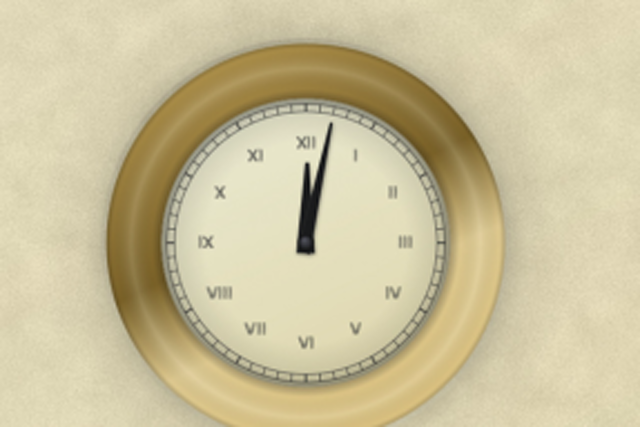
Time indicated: 12:02
